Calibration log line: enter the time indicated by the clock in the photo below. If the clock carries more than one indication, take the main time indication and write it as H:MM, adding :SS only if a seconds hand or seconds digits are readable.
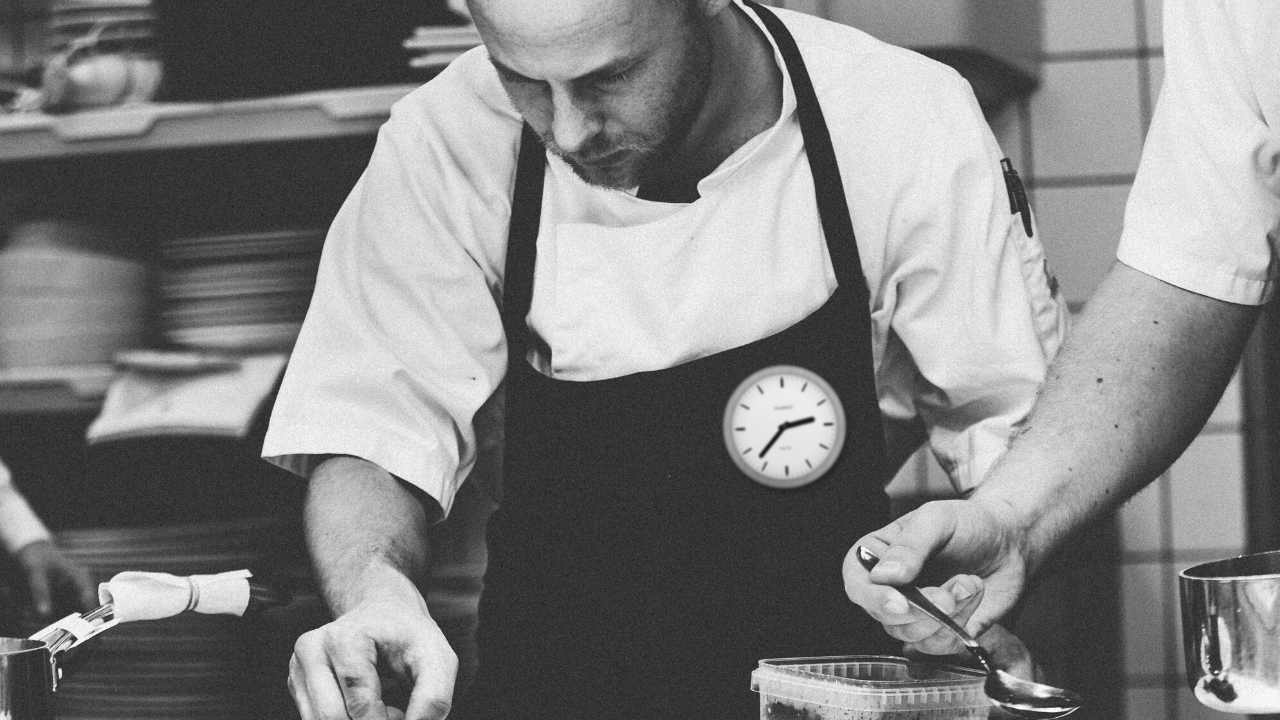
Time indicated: 2:37
